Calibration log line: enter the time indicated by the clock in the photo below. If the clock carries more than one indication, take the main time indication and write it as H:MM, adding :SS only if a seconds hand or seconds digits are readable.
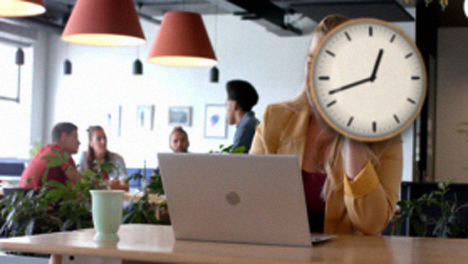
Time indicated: 12:42
